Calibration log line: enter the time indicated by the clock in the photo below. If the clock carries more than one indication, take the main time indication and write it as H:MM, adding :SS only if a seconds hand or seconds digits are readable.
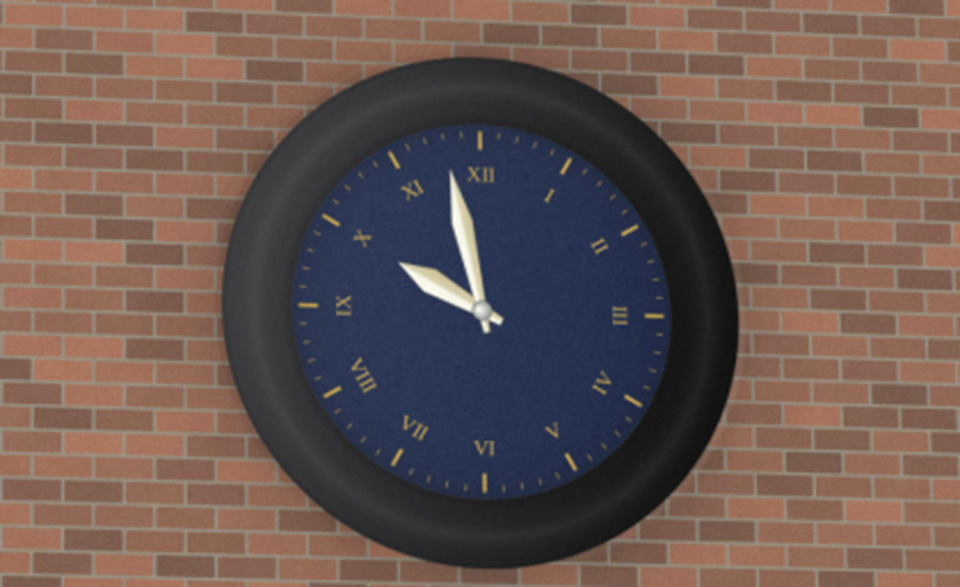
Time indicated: 9:58
